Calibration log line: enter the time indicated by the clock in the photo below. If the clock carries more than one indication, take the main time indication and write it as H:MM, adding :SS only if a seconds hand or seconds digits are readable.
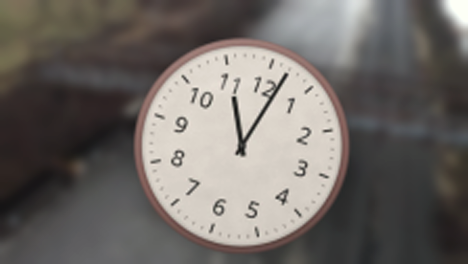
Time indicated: 11:02
